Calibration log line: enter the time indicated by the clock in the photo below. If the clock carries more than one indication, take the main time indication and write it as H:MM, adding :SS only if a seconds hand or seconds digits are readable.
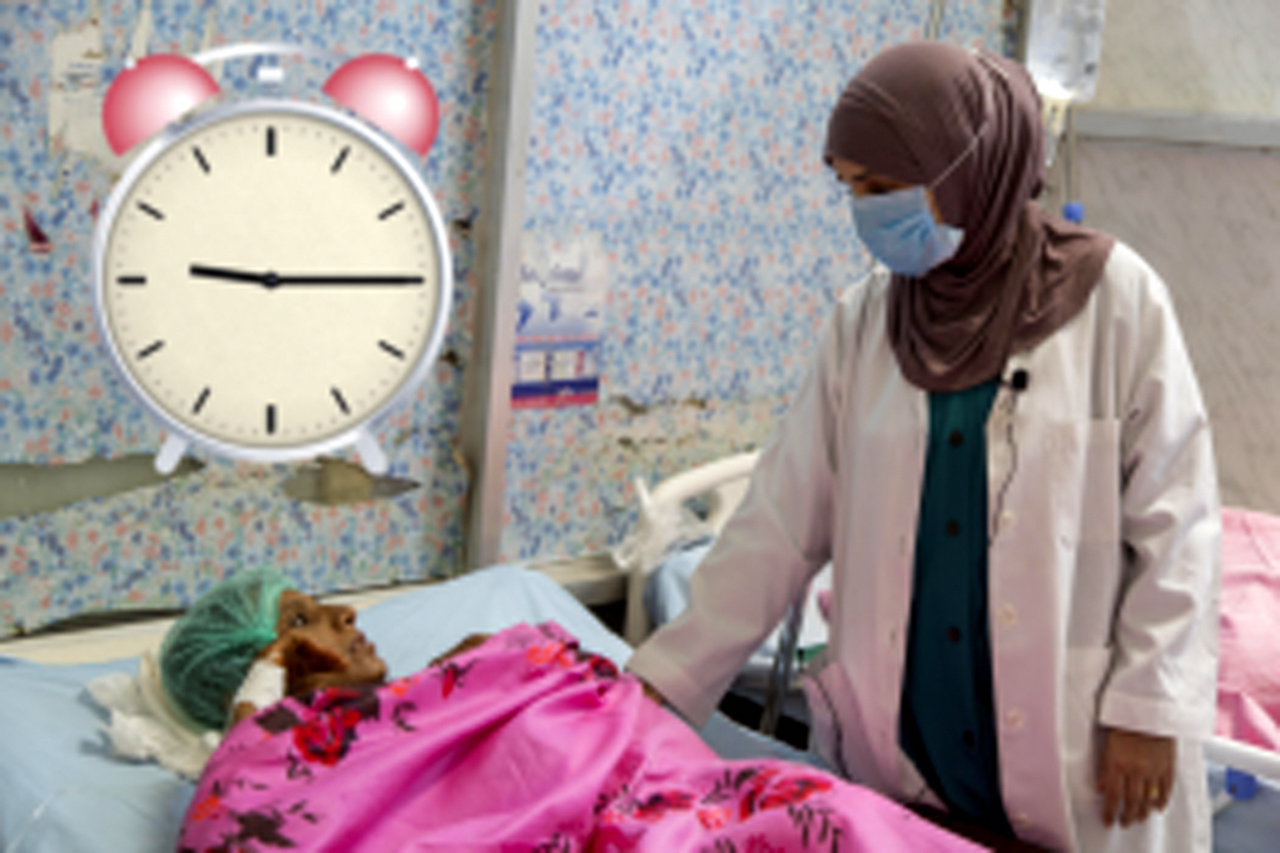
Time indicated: 9:15
